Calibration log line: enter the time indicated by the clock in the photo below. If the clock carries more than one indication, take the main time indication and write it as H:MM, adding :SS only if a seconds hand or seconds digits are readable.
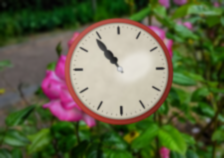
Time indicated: 10:54
